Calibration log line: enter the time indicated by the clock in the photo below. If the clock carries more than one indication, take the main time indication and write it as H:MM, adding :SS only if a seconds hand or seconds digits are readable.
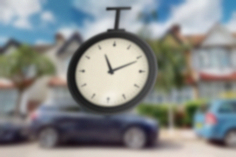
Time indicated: 11:11
